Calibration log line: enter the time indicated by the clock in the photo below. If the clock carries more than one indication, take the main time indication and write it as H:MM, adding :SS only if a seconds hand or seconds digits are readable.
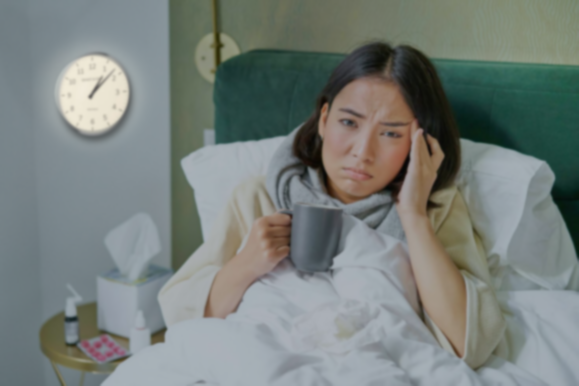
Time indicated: 1:08
